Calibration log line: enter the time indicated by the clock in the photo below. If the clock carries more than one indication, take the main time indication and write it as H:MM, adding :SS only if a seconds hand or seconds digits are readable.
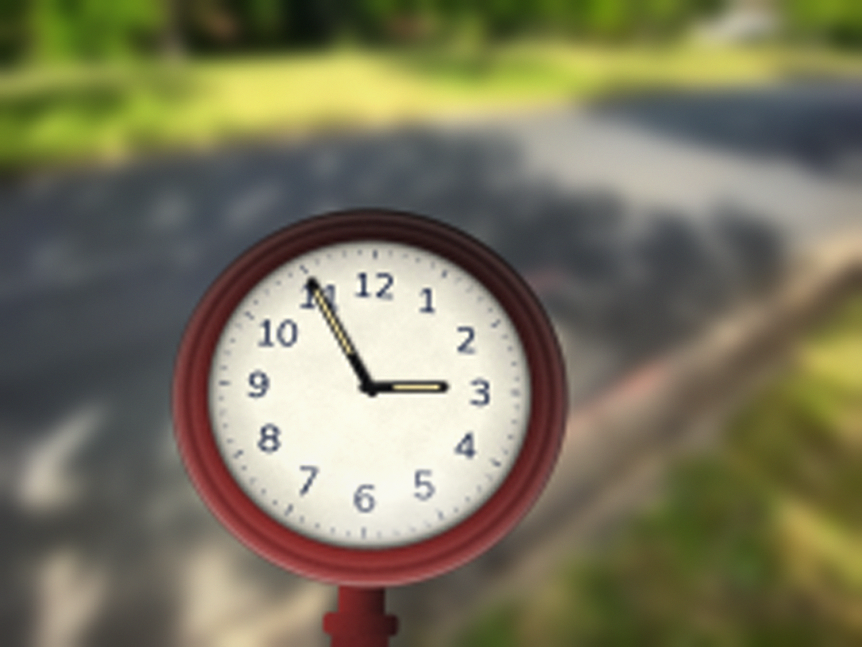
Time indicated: 2:55
